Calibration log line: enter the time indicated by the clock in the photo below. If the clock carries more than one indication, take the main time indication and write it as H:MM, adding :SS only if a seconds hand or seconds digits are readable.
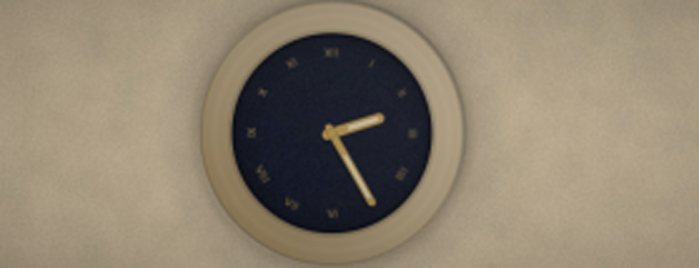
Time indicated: 2:25
